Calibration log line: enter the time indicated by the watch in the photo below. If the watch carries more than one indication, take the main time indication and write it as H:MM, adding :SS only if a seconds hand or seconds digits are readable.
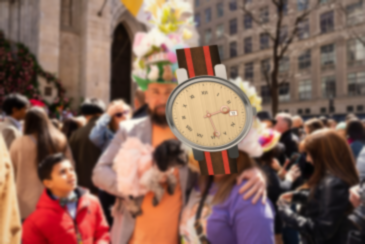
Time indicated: 2:28
